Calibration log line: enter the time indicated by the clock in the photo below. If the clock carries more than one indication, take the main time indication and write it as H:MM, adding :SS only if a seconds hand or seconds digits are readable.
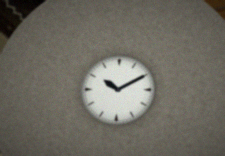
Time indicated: 10:10
